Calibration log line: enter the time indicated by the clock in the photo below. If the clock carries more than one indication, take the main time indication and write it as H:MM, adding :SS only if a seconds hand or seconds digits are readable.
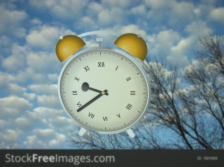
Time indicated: 9:39
